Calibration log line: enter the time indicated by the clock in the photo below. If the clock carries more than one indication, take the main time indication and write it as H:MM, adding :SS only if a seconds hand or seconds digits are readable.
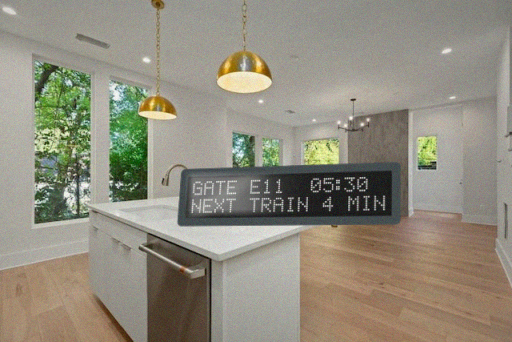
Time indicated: 5:30
